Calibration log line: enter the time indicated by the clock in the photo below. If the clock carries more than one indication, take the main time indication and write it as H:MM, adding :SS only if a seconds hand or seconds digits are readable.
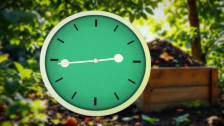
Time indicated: 2:44
